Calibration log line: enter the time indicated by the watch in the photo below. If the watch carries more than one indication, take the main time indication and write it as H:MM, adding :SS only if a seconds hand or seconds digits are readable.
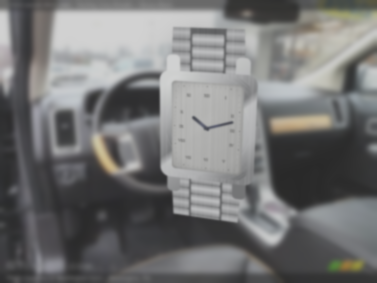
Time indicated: 10:12
